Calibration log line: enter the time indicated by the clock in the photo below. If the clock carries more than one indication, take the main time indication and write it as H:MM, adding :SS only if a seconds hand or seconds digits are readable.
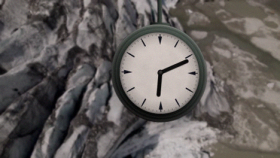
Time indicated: 6:11
